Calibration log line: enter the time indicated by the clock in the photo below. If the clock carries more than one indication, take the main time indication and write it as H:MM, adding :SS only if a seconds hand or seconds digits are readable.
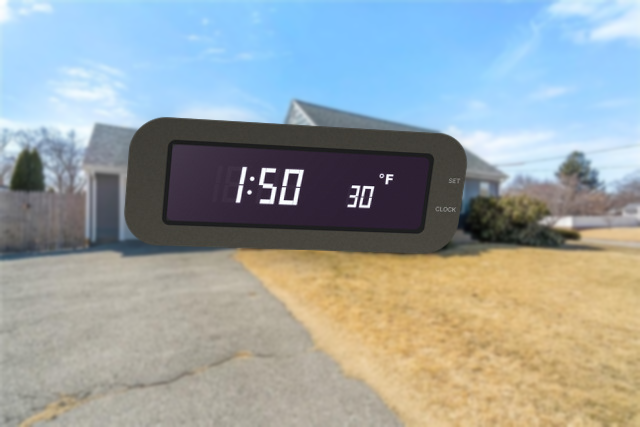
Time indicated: 1:50
